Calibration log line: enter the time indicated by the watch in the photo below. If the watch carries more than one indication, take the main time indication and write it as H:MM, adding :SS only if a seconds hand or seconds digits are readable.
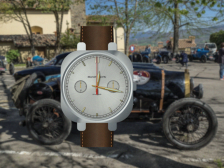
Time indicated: 12:17
